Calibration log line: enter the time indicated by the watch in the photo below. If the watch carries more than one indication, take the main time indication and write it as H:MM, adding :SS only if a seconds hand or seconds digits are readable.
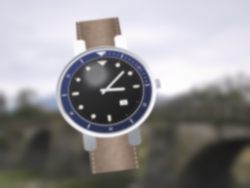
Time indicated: 3:08
